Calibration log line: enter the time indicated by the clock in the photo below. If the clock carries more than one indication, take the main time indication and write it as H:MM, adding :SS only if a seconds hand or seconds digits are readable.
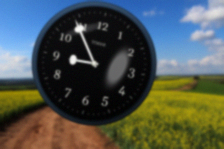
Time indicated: 8:54
